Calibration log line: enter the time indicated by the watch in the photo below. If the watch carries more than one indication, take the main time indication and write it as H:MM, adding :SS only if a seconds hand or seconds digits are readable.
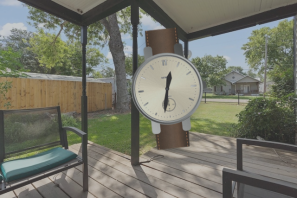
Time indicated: 12:32
